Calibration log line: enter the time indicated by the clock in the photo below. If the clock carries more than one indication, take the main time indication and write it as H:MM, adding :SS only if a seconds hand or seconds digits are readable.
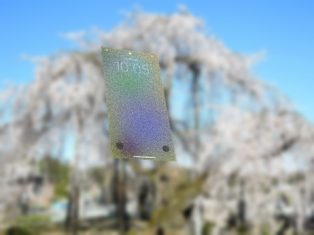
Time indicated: 10:05
